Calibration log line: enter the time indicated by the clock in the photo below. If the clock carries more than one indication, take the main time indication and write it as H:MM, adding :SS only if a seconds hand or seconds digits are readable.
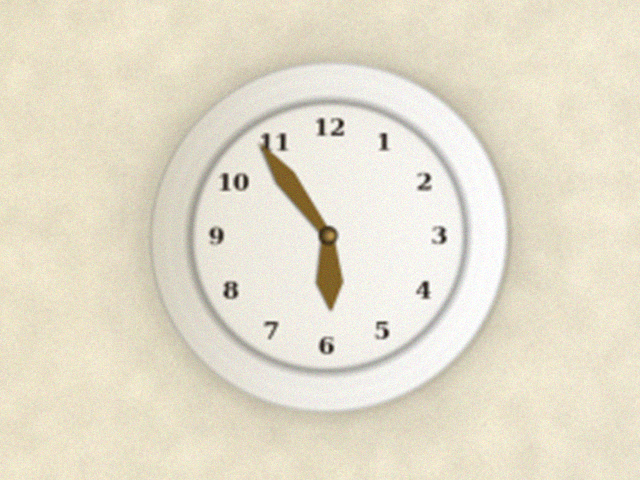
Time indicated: 5:54
